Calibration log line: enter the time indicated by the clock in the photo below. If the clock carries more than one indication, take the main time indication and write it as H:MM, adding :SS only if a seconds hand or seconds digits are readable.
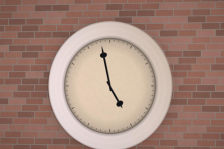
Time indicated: 4:58
